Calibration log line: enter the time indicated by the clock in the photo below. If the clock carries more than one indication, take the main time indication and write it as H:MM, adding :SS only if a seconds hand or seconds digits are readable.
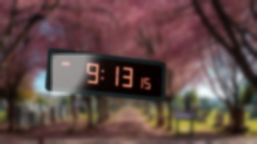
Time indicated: 9:13
